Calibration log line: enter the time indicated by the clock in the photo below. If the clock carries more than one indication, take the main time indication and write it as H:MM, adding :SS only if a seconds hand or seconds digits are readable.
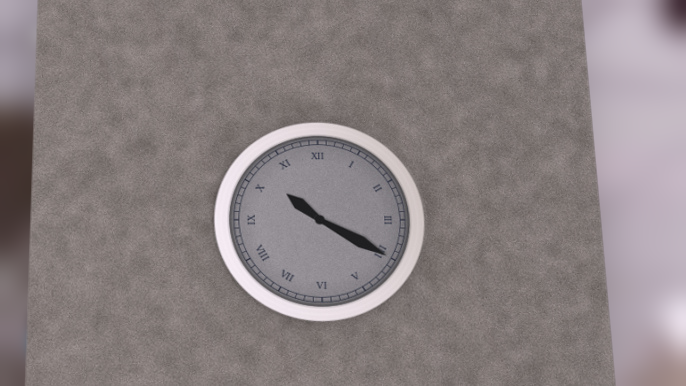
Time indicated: 10:20
